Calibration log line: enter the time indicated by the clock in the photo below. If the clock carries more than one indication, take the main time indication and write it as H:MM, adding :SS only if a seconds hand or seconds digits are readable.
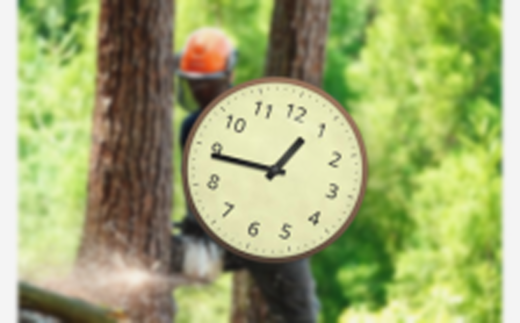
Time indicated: 12:44
